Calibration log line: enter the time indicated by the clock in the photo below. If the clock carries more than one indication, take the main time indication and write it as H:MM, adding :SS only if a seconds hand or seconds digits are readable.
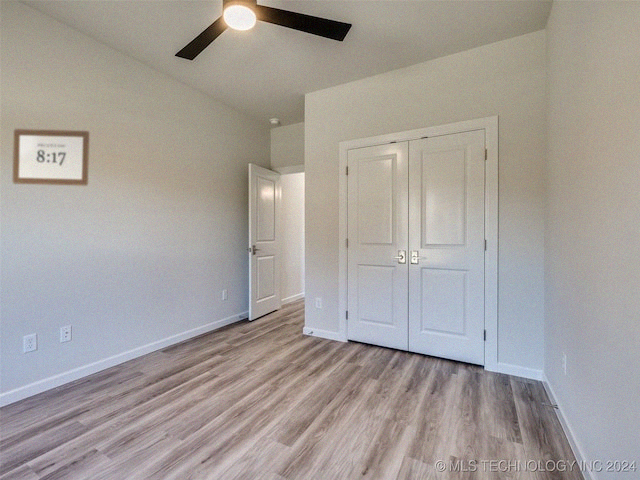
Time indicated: 8:17
